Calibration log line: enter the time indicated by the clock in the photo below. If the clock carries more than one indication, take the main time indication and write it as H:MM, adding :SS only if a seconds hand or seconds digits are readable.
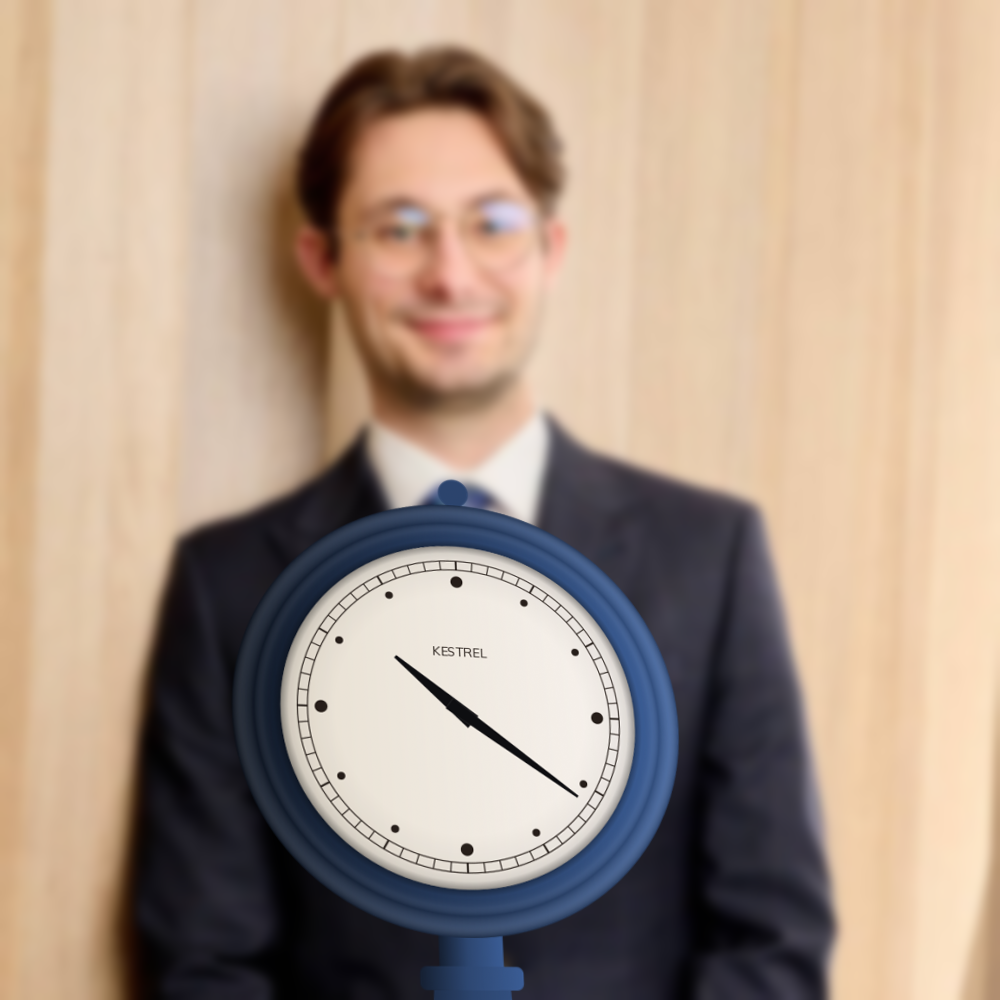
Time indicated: 10:21
